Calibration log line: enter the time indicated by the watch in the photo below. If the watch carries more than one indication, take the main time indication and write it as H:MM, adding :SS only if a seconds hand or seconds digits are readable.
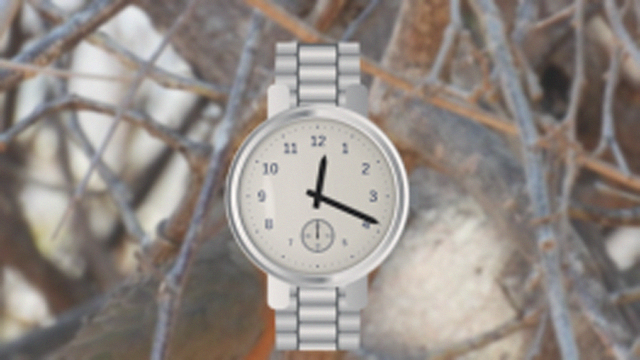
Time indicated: 12:19
